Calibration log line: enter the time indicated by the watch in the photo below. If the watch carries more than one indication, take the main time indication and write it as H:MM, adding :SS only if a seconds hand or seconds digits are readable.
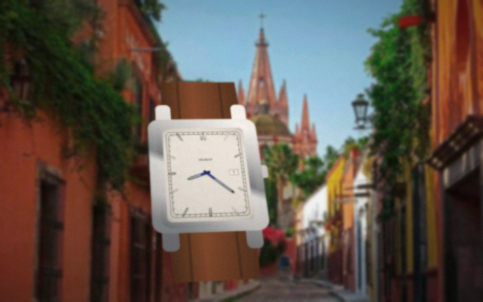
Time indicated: 8:22
